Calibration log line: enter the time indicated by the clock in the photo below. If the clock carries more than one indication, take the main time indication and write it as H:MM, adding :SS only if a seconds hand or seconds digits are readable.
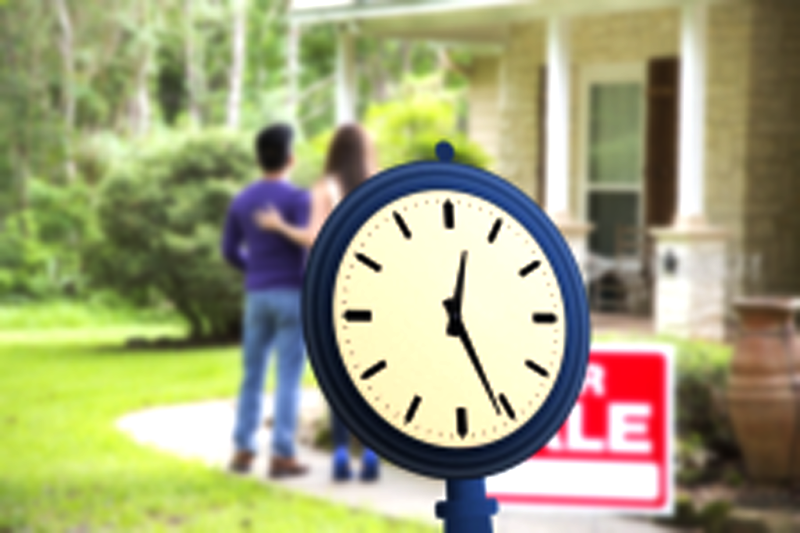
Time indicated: 12:26
